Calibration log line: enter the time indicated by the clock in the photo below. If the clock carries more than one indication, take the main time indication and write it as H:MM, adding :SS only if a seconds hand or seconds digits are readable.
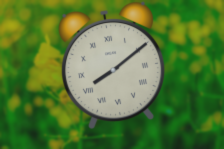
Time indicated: 8:10
